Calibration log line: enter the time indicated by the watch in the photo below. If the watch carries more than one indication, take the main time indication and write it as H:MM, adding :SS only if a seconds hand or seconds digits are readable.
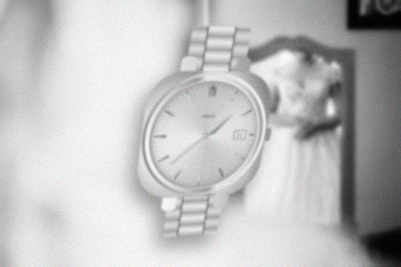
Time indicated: 1:38
